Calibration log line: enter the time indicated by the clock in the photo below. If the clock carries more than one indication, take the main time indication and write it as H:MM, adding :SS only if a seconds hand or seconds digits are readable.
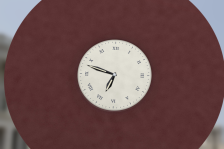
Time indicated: 6:48
